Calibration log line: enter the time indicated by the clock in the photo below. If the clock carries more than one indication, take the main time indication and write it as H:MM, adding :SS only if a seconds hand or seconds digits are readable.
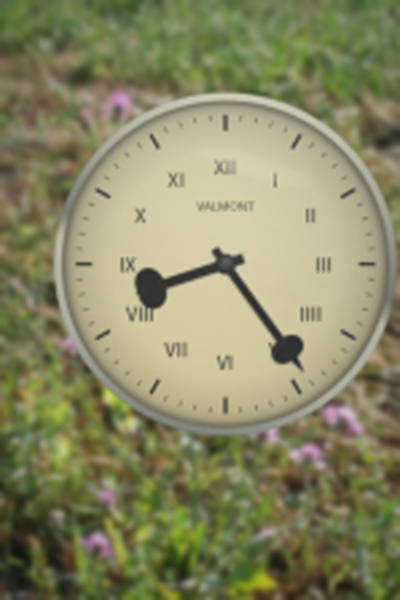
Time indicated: 8:24
